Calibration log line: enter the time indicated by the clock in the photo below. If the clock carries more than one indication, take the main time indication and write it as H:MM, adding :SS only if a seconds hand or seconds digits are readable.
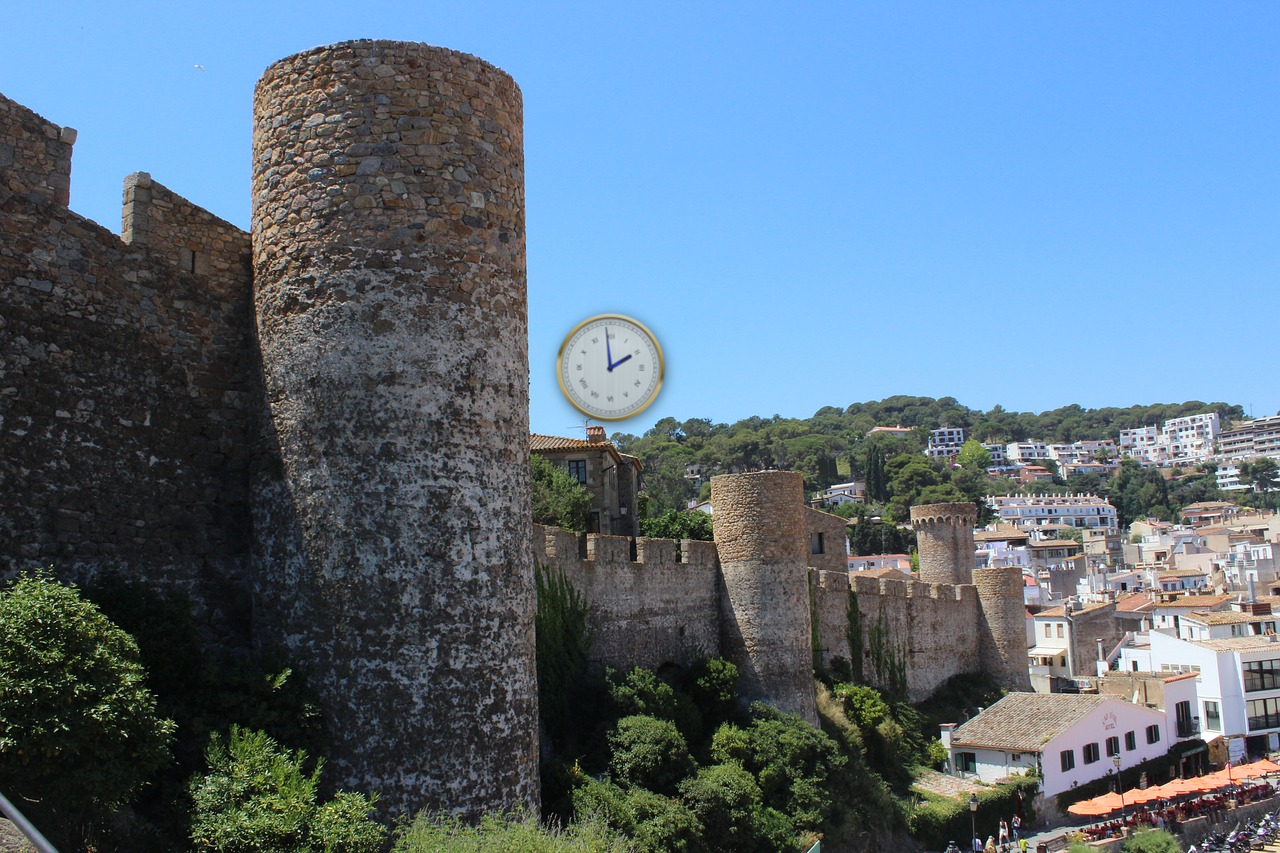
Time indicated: 1:59
